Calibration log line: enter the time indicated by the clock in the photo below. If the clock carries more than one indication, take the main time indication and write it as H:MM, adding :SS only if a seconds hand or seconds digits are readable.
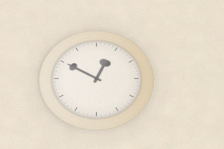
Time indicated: 12:50
